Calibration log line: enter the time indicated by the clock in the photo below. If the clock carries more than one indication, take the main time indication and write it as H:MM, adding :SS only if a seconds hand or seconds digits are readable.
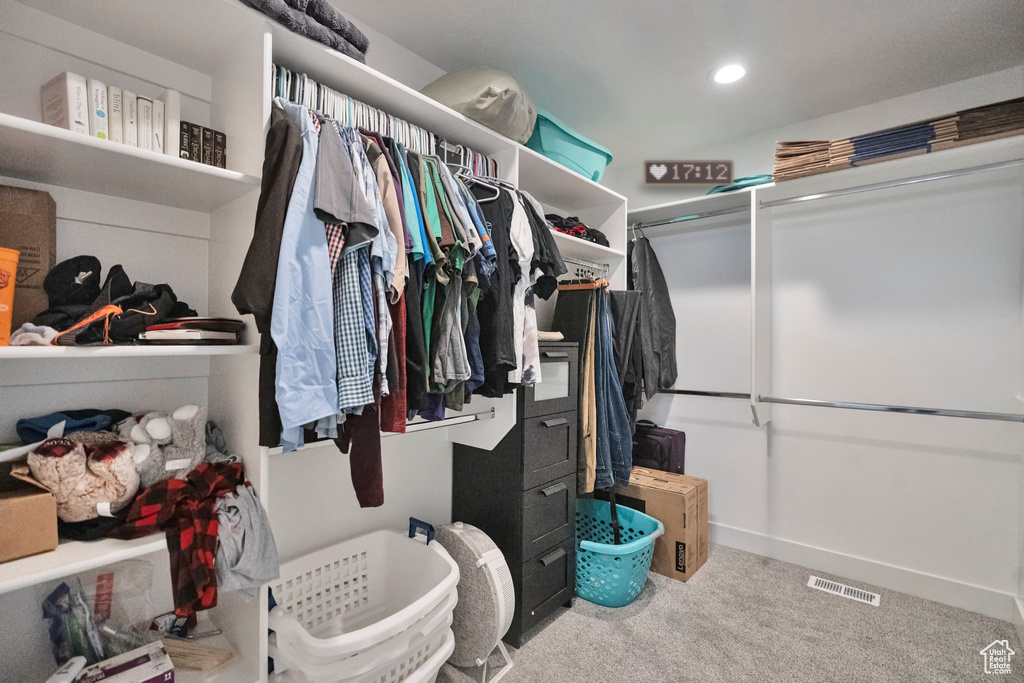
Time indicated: 17:12
